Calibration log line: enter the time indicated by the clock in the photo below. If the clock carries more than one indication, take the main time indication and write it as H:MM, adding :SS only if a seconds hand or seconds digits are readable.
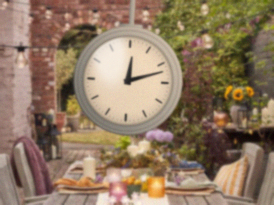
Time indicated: 12:12
